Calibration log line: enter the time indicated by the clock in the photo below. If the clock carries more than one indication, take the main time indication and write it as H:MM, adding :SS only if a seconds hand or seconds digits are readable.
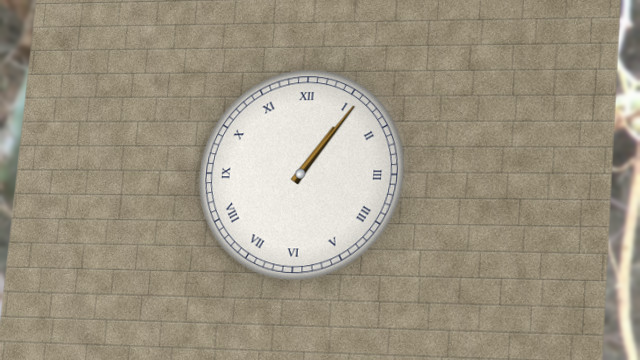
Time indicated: 1:06
